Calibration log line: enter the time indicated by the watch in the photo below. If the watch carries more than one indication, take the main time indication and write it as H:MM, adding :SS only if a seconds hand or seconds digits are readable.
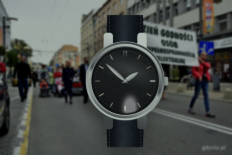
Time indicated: 1:52
